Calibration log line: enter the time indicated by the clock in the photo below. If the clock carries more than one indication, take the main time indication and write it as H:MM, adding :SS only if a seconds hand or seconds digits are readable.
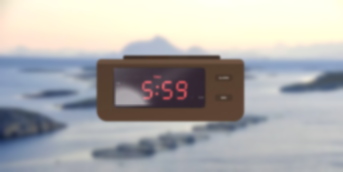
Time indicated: 5:59
